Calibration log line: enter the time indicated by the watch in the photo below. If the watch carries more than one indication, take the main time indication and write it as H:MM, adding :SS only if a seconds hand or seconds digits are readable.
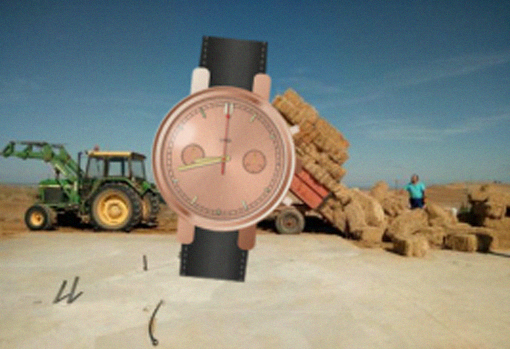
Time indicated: 8:42
